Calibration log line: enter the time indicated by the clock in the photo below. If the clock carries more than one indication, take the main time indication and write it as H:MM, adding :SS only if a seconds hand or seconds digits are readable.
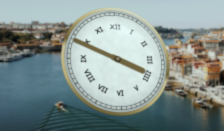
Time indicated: 3:49
